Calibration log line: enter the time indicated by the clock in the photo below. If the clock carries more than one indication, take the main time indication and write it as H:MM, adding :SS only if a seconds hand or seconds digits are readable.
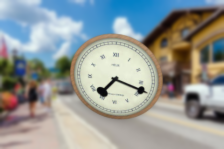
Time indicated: 7:18
